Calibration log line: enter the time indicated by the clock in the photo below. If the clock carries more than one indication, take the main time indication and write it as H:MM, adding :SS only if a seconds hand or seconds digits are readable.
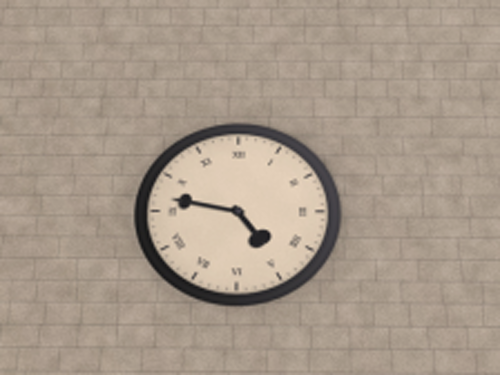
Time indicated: 4:47
